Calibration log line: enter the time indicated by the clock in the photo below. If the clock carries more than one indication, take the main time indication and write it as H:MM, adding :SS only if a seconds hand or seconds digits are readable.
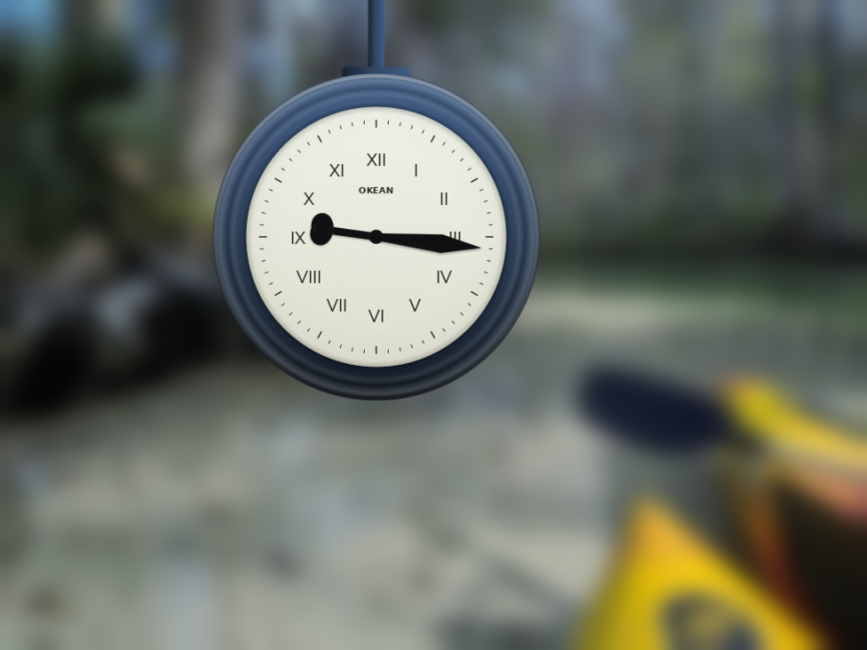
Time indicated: 9:16
